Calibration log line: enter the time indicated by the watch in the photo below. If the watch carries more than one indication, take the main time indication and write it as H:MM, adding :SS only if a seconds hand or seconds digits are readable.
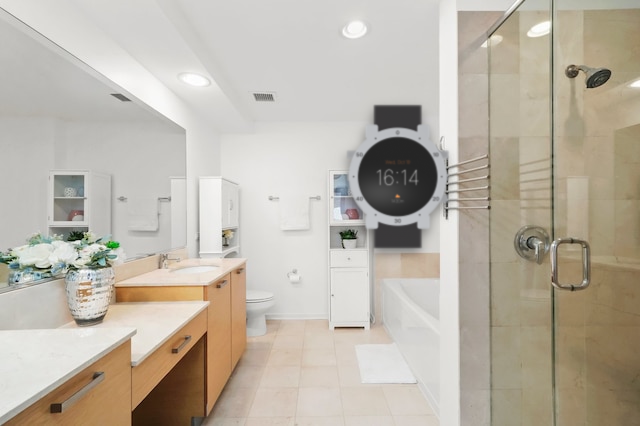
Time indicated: 16:14
